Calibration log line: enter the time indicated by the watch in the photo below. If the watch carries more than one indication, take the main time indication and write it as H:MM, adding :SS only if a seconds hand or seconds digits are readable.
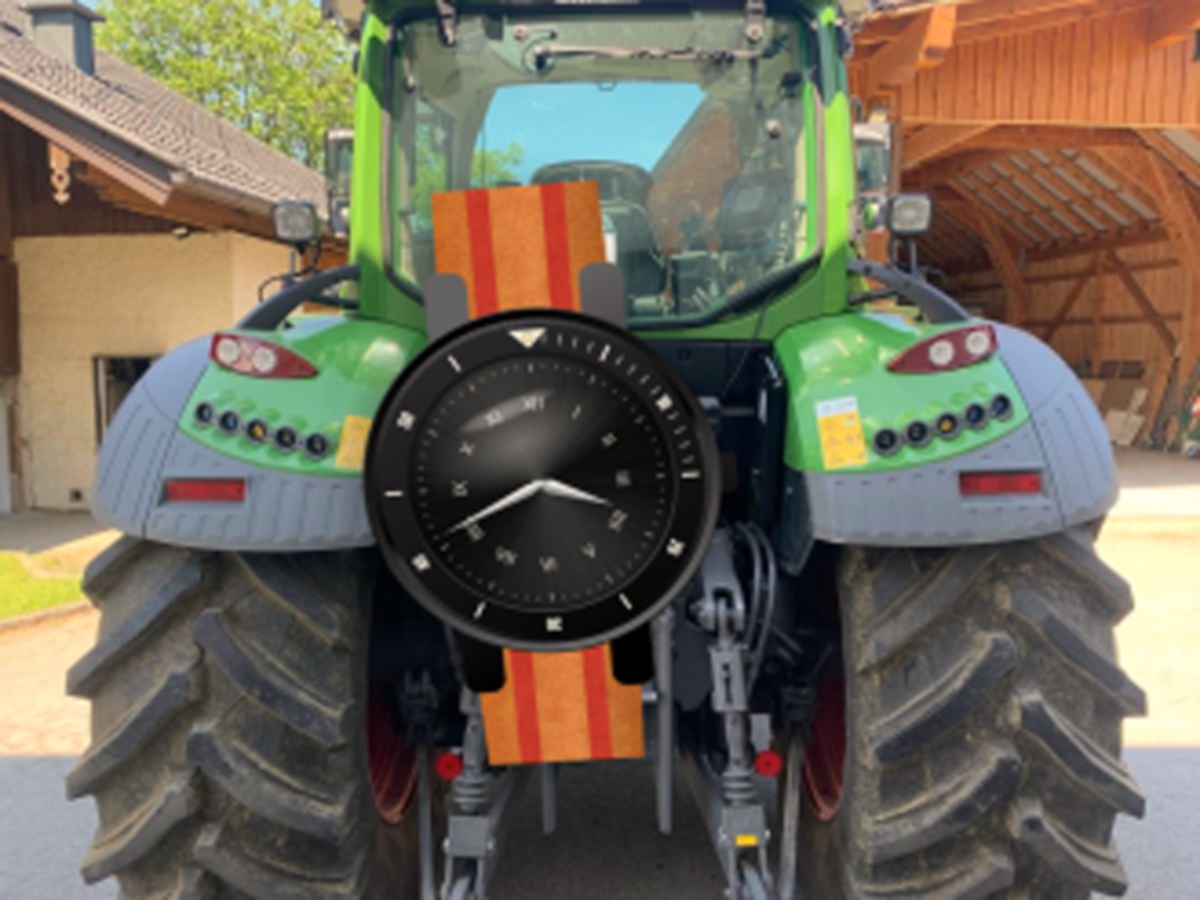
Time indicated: 3:41
